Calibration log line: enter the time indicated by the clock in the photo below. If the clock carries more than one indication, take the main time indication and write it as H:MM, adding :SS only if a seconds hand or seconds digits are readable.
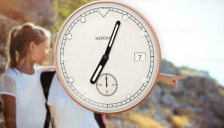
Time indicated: 7:04
